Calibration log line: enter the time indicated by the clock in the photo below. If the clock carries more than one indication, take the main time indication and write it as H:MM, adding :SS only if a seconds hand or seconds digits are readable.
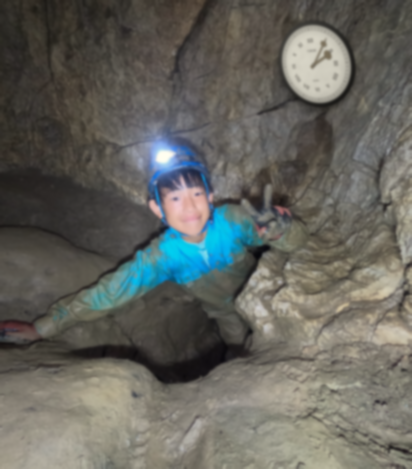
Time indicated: 2:06
